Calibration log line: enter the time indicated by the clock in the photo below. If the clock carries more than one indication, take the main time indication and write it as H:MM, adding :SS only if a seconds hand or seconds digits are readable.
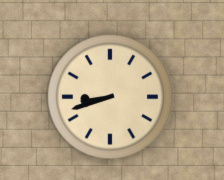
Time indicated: 8:42
